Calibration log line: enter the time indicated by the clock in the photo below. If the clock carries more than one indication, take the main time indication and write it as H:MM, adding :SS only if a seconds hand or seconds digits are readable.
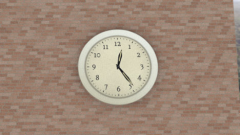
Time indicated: 12:24
